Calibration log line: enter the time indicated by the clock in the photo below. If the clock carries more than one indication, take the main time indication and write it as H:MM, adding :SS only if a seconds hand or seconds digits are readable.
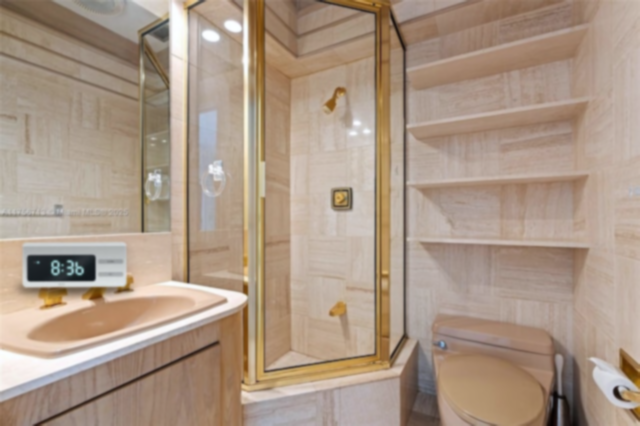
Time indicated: 8:36
